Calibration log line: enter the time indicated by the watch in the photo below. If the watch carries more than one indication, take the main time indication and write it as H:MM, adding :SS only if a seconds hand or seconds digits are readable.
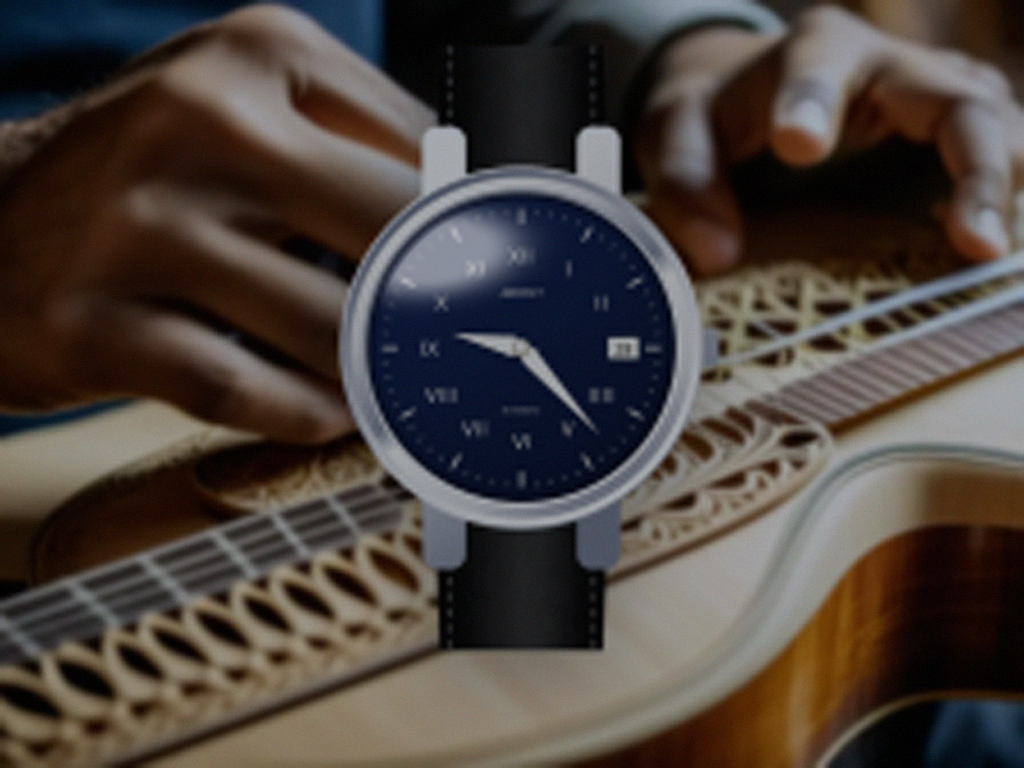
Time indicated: 9:23
